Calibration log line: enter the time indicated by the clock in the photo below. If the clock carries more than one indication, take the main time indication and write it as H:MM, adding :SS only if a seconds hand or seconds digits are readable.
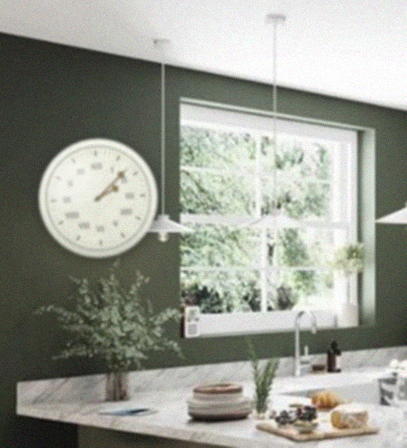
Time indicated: 2:08
